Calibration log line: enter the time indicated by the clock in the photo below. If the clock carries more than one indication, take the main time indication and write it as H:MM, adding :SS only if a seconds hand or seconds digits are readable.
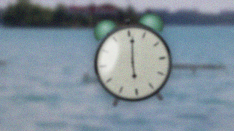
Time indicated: 6:01
